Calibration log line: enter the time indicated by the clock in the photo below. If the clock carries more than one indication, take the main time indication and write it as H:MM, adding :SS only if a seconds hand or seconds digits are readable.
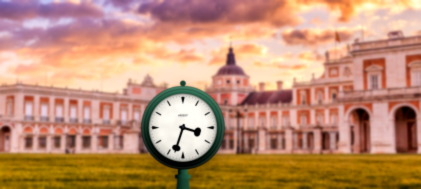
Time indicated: 3:33
